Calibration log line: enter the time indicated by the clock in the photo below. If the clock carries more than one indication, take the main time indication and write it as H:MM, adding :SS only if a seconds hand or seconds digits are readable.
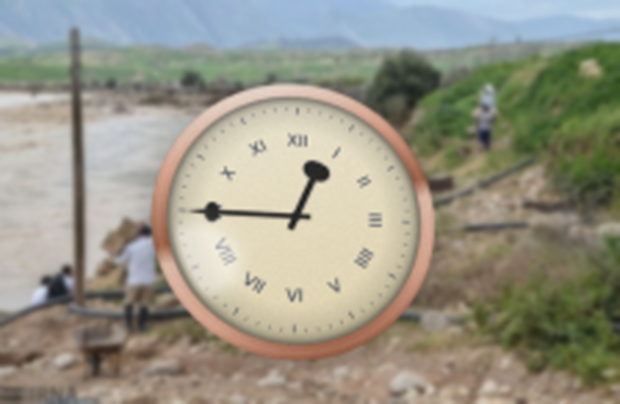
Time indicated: 12:45
